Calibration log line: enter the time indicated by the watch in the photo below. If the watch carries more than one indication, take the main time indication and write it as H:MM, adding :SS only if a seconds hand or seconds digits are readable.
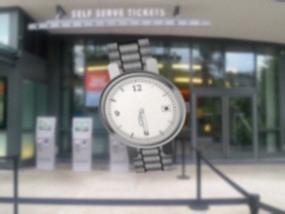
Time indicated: 6:30
